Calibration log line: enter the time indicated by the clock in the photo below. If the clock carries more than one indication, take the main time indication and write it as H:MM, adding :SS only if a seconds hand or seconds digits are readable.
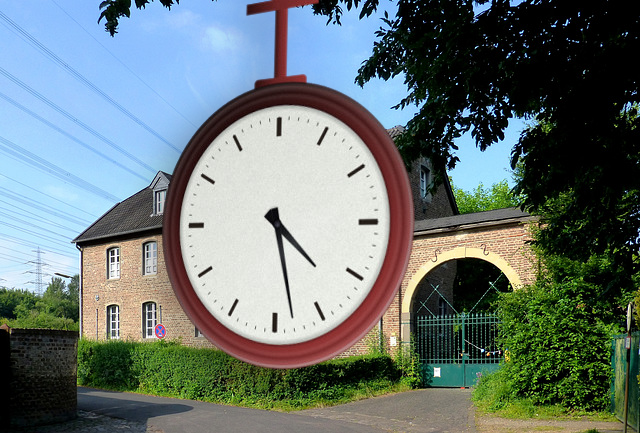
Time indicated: 4:28
